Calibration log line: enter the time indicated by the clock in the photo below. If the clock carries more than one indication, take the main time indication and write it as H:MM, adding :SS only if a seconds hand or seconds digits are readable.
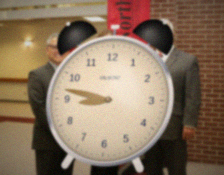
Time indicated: 8:47
